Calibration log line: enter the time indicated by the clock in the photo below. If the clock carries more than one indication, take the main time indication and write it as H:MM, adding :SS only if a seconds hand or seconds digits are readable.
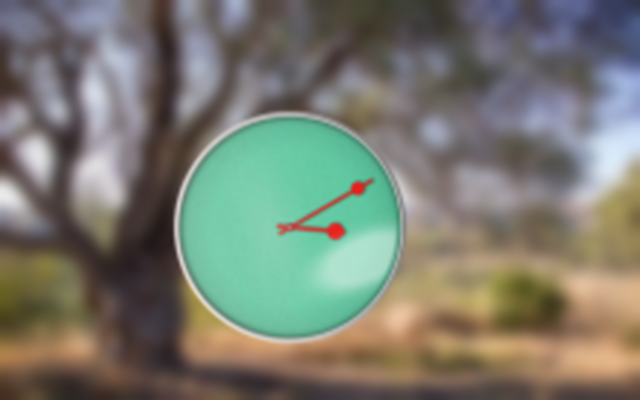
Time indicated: 3:10
